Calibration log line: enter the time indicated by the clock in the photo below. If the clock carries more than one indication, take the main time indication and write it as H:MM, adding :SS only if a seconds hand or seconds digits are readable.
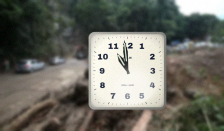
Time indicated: 10:59
